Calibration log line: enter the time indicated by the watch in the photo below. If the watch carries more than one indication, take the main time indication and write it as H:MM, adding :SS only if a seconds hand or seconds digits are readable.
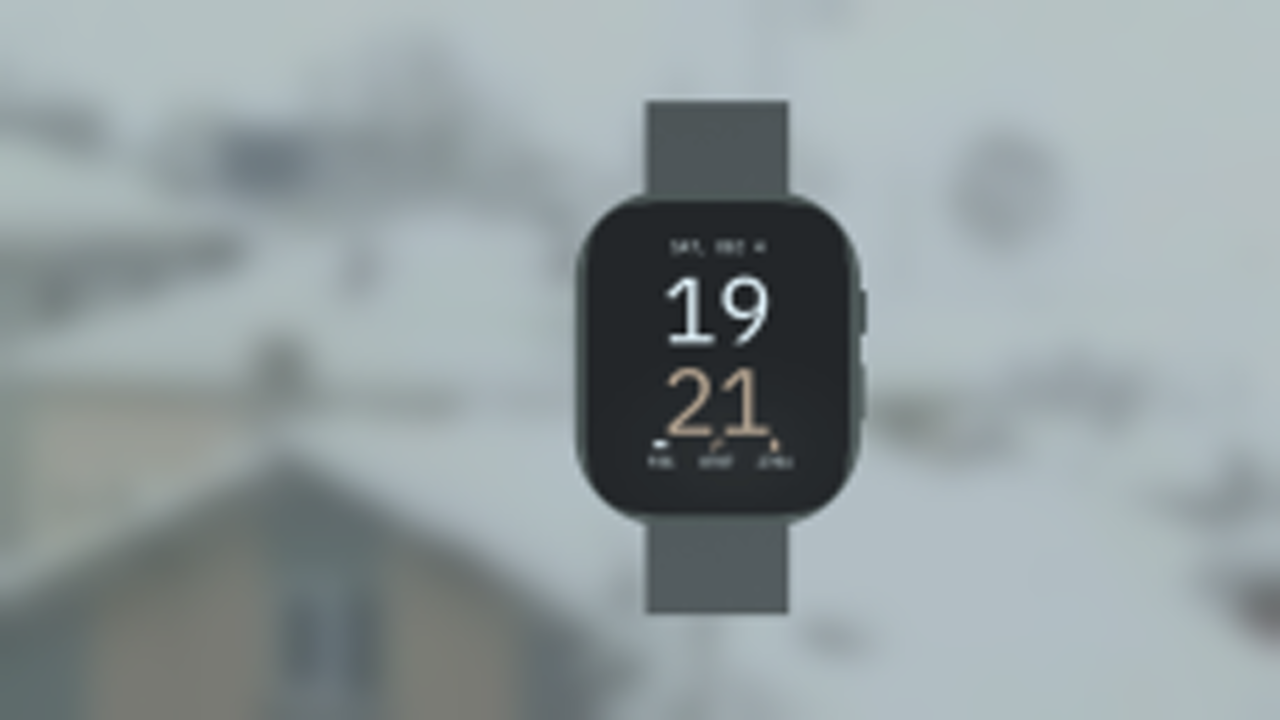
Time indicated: 19:21
